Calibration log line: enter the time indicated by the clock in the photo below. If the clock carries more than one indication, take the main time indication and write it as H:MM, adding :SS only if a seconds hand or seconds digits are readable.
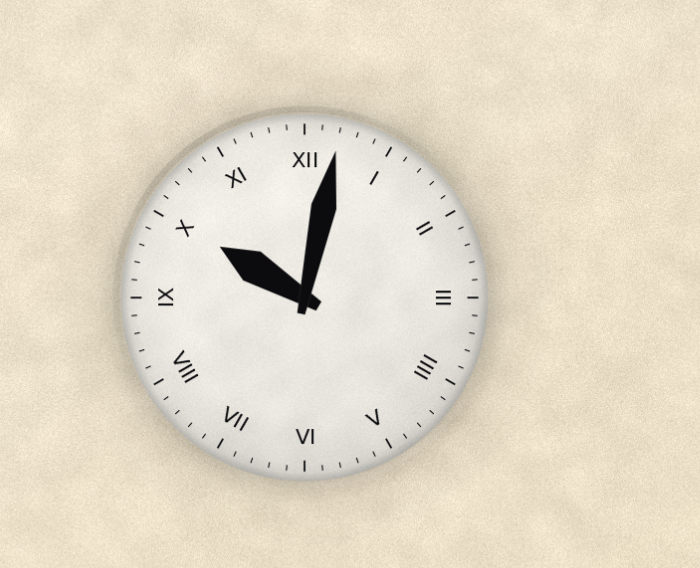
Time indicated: 10:02
